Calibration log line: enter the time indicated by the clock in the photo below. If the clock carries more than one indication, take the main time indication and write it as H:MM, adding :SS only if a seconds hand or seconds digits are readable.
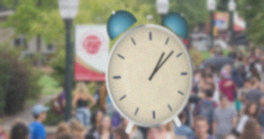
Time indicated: 1:08
